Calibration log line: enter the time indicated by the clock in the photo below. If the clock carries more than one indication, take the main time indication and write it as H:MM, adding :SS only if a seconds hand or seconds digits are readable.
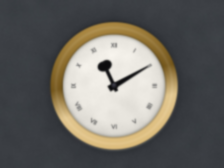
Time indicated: 11:10
